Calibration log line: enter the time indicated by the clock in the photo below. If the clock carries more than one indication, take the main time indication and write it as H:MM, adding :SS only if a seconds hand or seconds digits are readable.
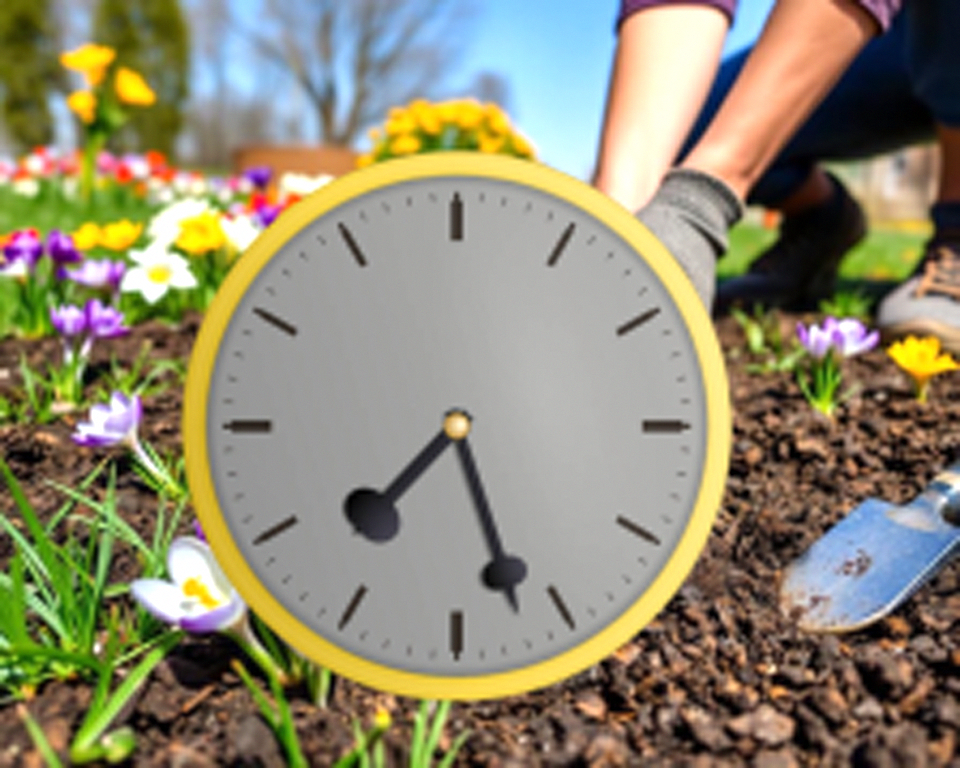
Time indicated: 7:27
